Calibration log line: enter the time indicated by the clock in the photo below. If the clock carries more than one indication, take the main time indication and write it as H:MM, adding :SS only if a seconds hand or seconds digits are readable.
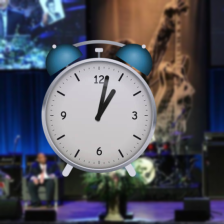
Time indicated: 1:02
